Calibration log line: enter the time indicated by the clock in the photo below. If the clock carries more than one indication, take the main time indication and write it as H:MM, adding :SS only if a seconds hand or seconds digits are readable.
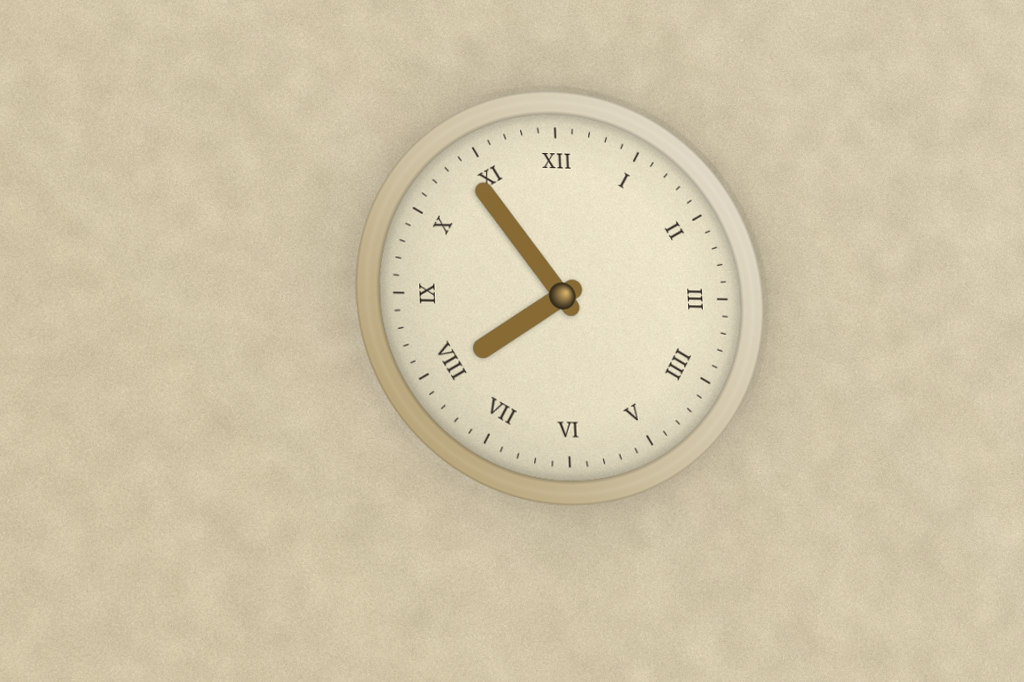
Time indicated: 7:54
